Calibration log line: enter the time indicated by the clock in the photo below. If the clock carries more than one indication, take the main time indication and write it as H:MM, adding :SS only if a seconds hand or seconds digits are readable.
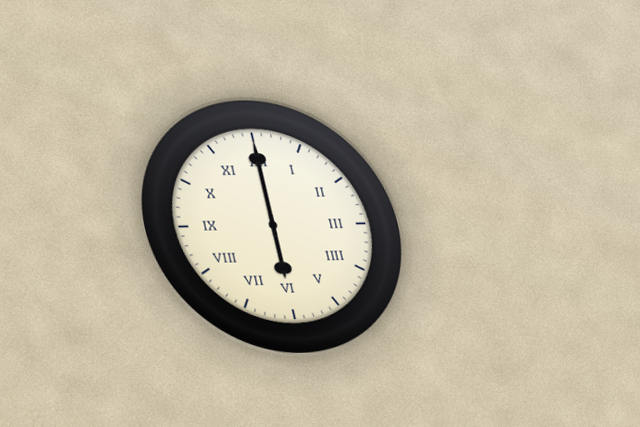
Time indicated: 6:00
